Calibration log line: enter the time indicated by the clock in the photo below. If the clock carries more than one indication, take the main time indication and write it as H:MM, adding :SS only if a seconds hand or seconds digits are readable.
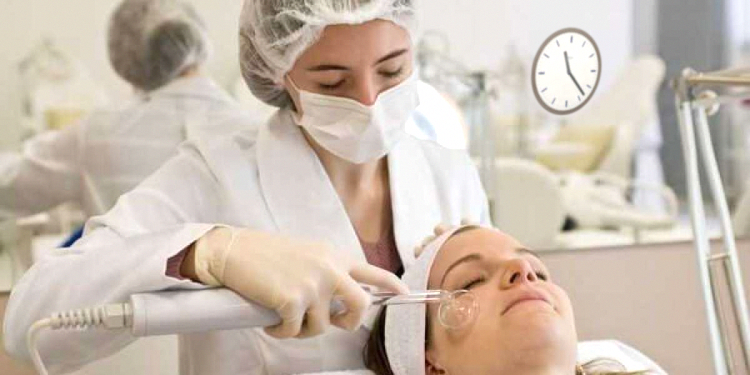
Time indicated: 11:23
